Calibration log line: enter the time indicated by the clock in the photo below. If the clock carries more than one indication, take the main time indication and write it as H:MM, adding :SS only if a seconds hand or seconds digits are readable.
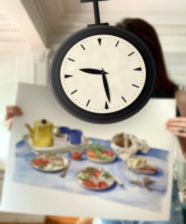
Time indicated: 9:29
